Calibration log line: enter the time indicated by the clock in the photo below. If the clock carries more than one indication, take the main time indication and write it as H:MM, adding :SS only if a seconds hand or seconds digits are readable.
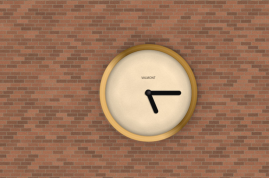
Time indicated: 5:15
